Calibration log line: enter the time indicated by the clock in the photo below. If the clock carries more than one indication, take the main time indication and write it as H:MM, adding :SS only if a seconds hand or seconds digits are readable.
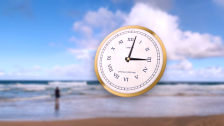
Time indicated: 3:02
